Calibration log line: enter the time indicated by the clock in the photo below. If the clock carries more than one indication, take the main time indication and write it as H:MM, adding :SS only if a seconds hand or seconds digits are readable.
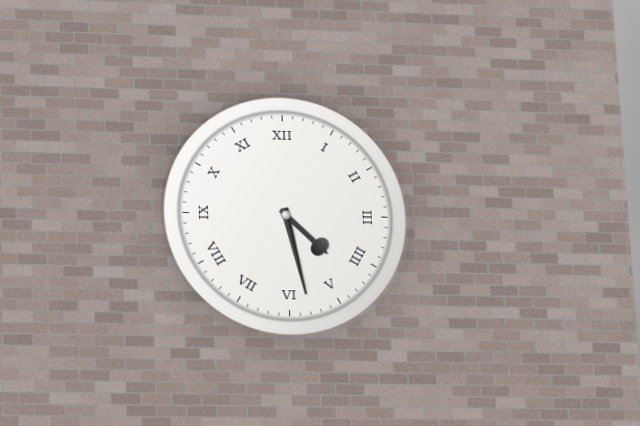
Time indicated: 4:28
